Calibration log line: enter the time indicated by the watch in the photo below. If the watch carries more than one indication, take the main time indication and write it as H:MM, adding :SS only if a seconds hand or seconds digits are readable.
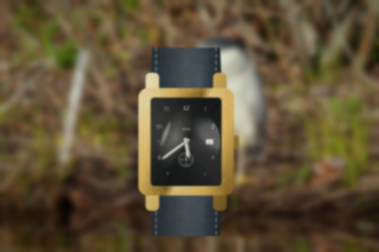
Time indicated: 5:39
